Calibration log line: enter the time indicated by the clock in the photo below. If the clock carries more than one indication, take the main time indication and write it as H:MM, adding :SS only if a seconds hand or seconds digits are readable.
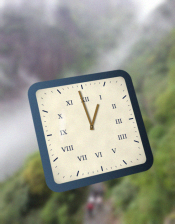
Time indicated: 12:59
